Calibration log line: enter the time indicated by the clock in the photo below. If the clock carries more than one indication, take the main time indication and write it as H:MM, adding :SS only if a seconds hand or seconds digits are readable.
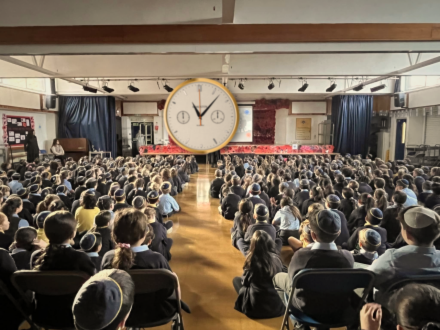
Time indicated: 11:07
